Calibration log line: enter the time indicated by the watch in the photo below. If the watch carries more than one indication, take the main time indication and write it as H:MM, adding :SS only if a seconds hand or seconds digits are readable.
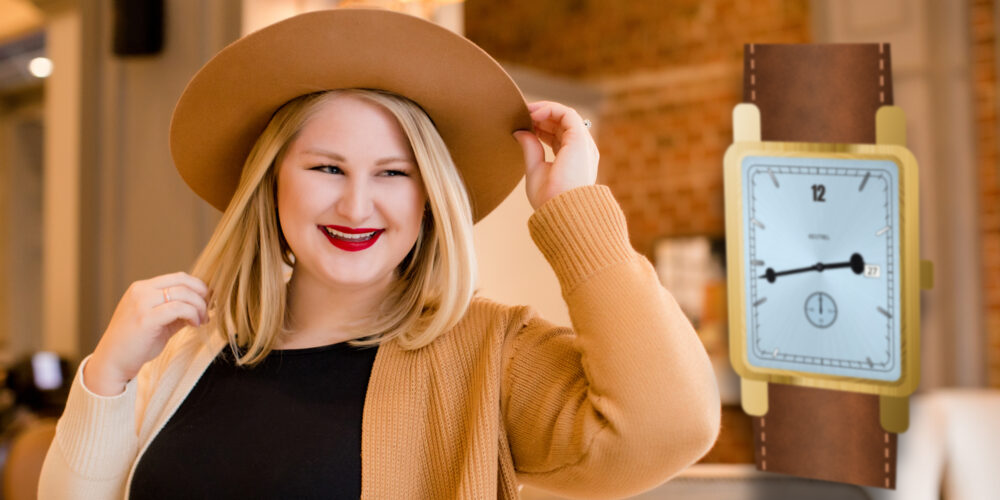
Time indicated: 2:43
